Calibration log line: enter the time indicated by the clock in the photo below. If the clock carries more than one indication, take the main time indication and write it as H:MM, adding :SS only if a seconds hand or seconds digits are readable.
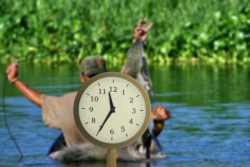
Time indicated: 11:35
